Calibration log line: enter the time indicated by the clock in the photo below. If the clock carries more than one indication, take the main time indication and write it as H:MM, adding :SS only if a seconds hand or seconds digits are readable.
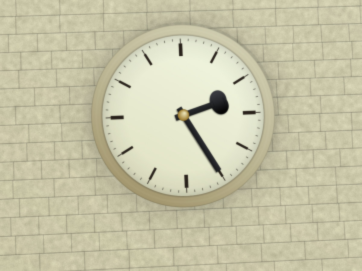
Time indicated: 2:25
